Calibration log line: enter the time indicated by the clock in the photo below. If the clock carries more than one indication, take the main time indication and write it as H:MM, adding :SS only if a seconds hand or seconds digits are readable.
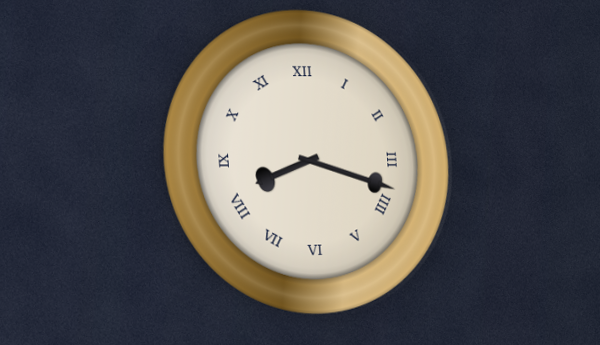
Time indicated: 8:18
